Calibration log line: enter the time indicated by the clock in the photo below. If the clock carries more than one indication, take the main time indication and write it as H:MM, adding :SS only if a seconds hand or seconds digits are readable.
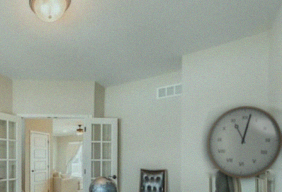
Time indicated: 11:02
